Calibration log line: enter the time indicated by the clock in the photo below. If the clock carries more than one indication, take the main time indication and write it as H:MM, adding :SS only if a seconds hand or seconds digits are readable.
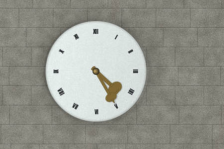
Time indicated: 4:25
